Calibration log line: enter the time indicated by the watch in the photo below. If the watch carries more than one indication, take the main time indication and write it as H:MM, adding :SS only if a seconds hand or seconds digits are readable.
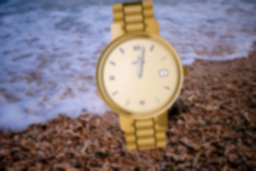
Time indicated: 12:02
